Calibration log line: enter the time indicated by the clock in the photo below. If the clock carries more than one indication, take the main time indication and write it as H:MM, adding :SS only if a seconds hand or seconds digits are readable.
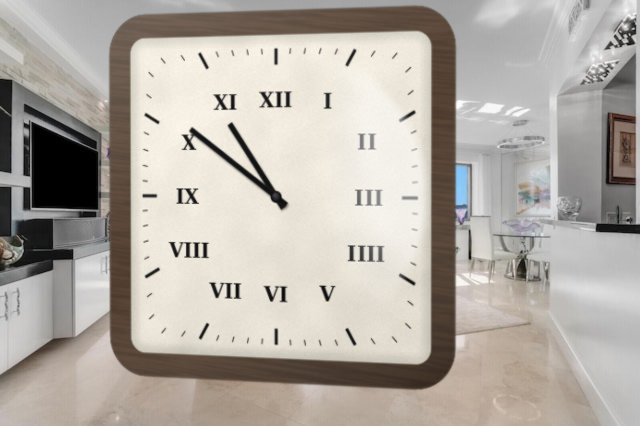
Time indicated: 10:51
